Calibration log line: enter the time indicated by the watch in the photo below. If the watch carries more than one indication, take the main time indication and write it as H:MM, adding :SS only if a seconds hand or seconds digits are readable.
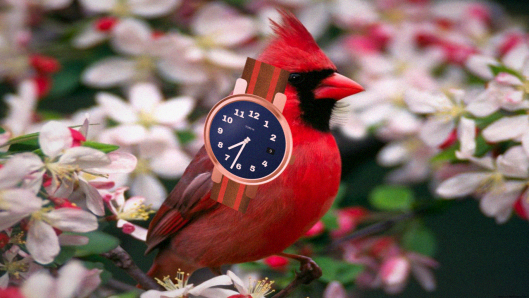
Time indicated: 7:32
